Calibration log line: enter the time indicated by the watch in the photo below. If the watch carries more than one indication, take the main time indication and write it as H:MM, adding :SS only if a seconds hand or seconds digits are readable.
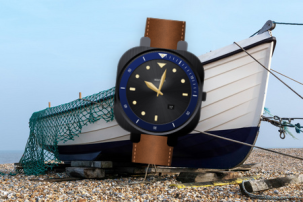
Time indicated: 10:02
